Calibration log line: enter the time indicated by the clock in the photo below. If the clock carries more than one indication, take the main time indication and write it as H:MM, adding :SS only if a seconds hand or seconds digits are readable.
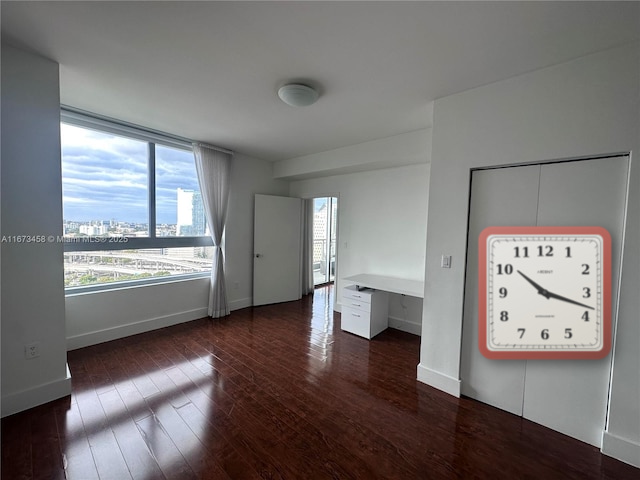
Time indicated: 10:18
